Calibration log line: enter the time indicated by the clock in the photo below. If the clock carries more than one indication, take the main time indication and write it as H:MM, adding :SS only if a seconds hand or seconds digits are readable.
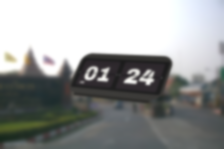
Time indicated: 1:24
